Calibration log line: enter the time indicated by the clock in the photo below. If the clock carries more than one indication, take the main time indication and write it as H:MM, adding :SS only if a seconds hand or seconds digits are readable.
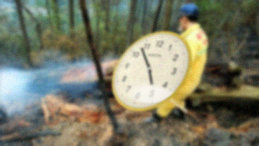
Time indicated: 4:53
